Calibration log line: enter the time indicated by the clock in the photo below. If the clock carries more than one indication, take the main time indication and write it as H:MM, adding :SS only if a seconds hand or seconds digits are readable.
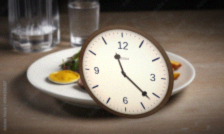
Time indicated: 11:22
